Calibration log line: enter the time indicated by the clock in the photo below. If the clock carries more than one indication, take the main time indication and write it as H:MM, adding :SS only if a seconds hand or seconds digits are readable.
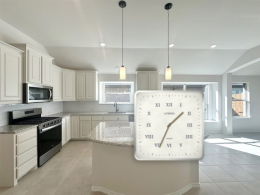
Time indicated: 1:34
